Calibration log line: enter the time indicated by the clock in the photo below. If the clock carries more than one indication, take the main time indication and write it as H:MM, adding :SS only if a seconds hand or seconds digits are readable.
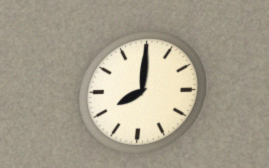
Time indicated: 8:00
